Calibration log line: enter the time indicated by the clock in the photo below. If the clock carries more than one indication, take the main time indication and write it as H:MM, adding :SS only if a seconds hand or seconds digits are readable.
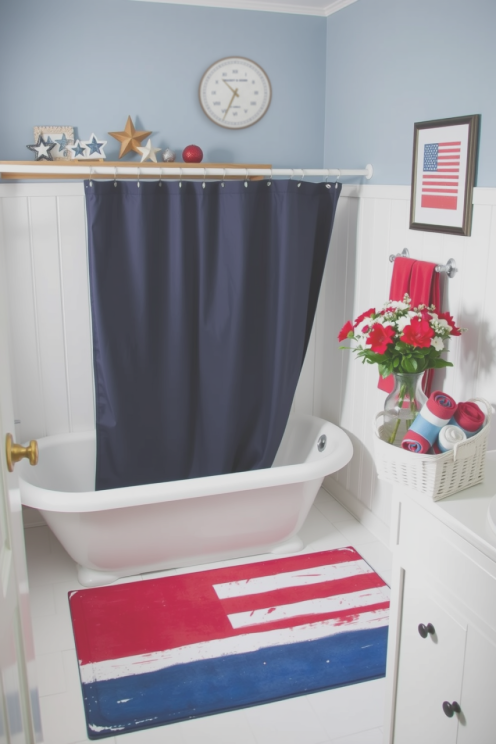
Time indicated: 10:34
